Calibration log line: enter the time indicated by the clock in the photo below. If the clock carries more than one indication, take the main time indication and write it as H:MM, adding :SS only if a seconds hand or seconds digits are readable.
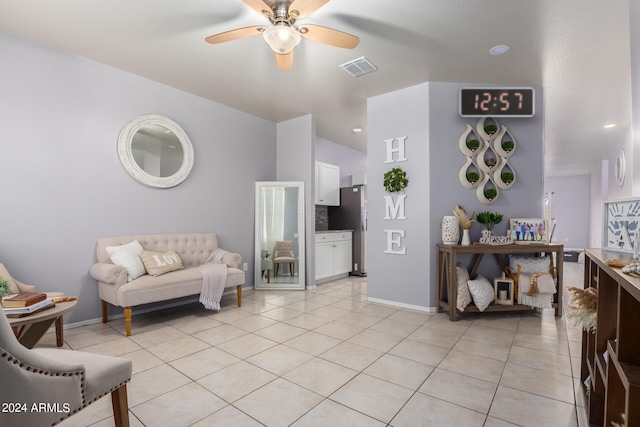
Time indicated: 12:57
